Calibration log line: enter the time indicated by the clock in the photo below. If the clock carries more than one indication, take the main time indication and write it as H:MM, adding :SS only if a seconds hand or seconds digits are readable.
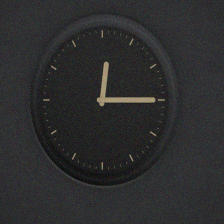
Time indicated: 12:15
